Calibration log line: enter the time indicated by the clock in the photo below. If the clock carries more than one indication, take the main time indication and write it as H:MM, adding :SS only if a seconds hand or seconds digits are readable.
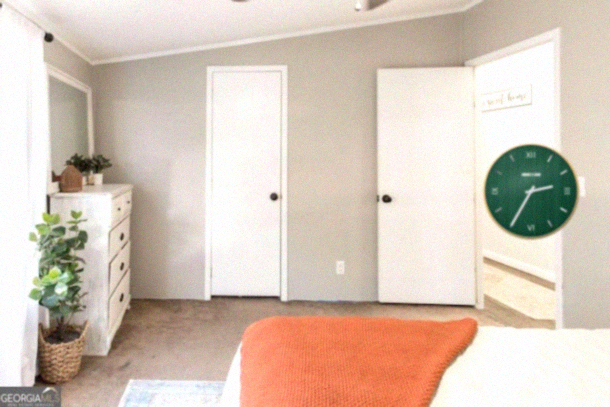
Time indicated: 2:35
